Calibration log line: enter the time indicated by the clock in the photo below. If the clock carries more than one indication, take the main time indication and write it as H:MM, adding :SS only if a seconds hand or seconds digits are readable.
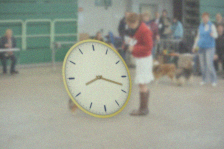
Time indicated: 8:18
